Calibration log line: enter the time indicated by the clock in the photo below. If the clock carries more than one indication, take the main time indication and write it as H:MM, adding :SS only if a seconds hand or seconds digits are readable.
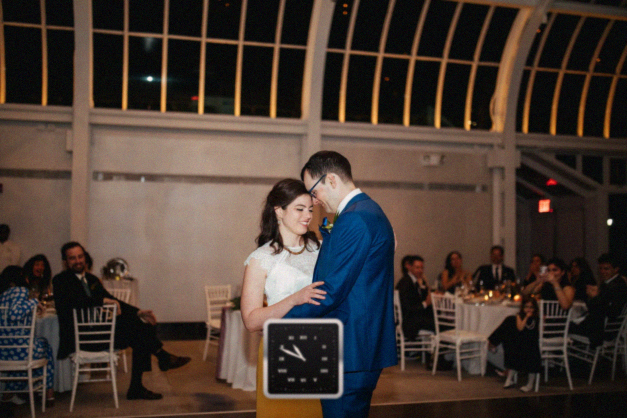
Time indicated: 10:49
